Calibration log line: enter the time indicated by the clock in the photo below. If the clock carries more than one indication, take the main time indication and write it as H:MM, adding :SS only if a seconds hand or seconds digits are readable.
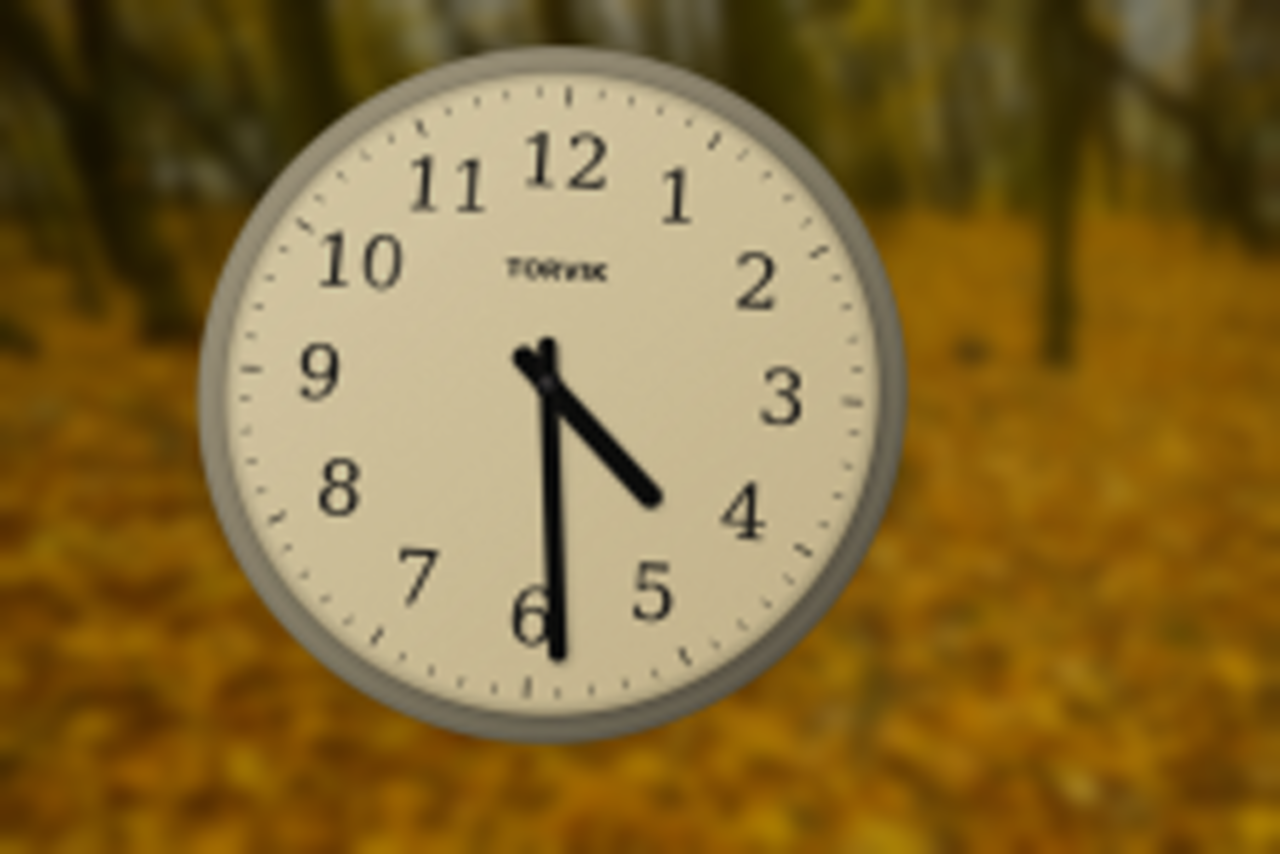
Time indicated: 4:29
